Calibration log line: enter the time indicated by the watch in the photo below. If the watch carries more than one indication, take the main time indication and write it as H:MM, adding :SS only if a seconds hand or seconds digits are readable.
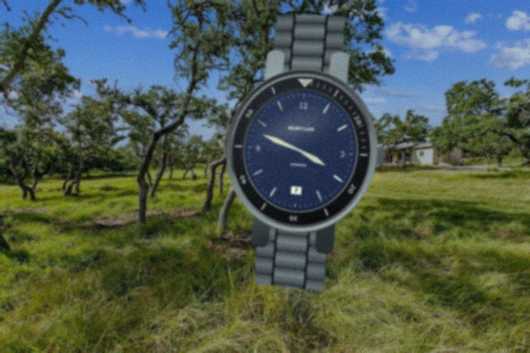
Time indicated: 3:48
